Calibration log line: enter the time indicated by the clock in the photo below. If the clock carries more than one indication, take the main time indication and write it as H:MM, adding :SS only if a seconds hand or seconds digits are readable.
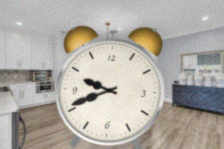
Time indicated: 9:41
